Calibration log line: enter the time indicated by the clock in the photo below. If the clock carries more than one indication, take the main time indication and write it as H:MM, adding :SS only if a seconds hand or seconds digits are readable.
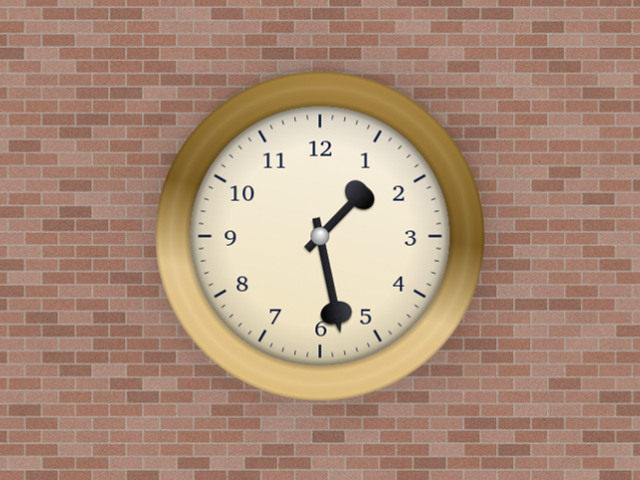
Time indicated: 1:28
